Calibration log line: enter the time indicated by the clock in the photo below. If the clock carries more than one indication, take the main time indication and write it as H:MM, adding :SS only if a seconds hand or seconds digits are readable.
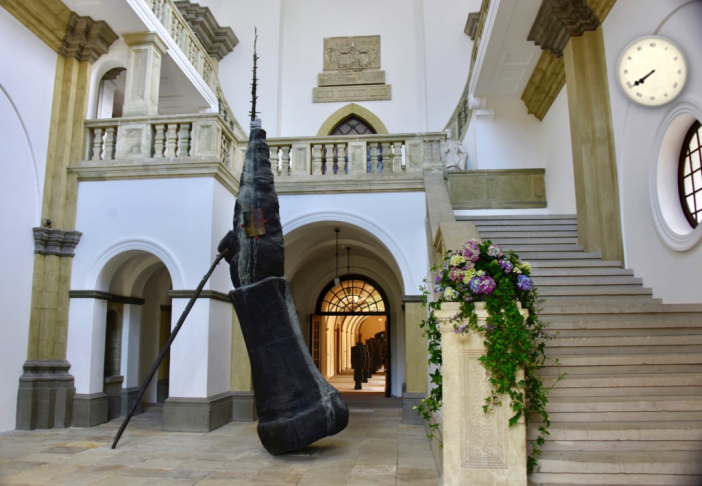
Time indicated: 7:39
